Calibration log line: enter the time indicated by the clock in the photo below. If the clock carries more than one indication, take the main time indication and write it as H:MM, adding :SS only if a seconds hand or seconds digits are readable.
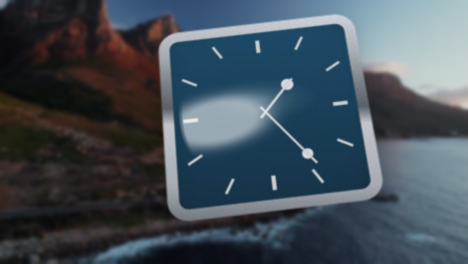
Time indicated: 1:24
